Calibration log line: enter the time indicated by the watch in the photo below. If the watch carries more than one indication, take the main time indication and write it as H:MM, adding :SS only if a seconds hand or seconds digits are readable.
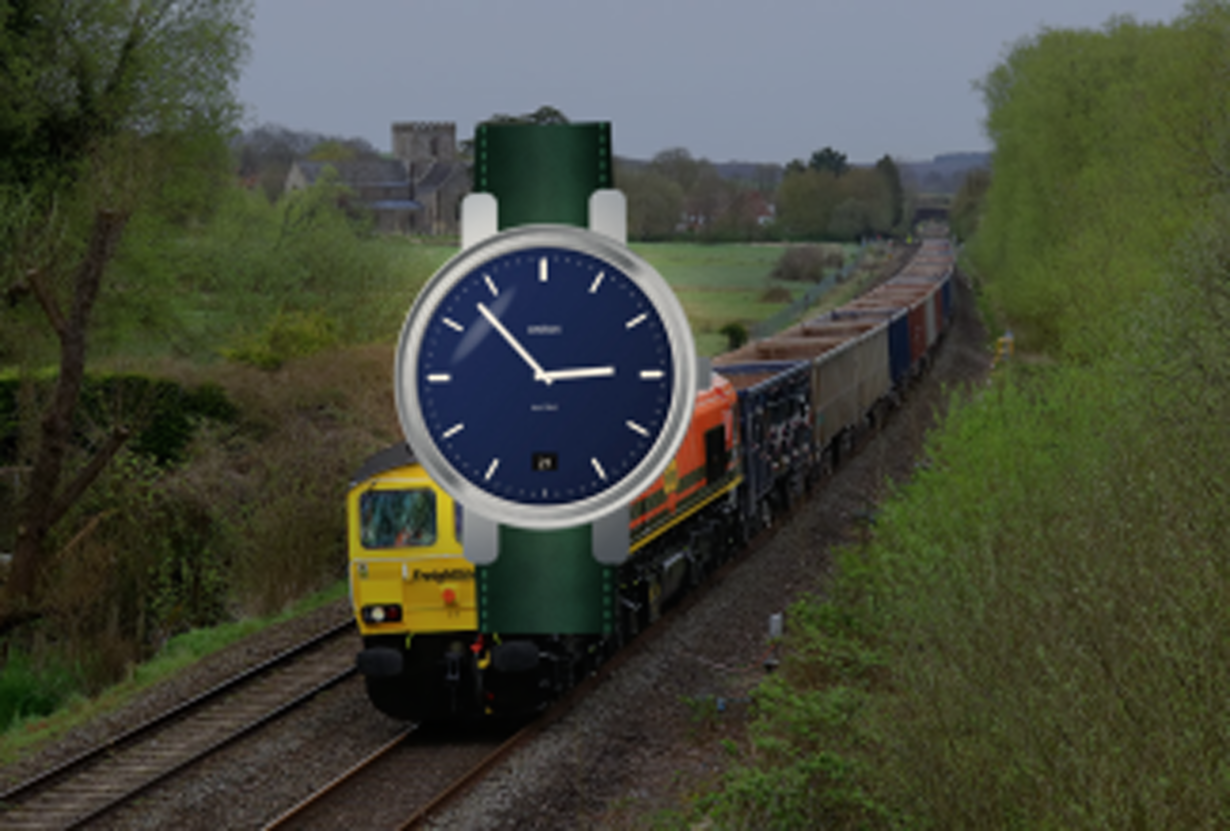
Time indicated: 2:53
